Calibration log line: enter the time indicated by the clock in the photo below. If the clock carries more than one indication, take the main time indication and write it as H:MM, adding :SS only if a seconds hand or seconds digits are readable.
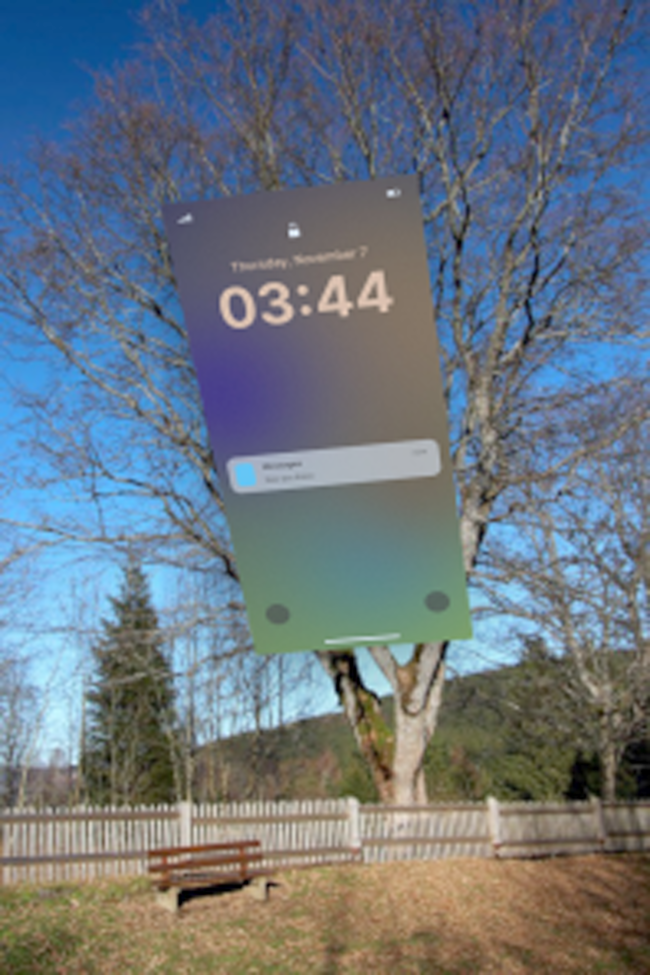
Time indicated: 3:44
